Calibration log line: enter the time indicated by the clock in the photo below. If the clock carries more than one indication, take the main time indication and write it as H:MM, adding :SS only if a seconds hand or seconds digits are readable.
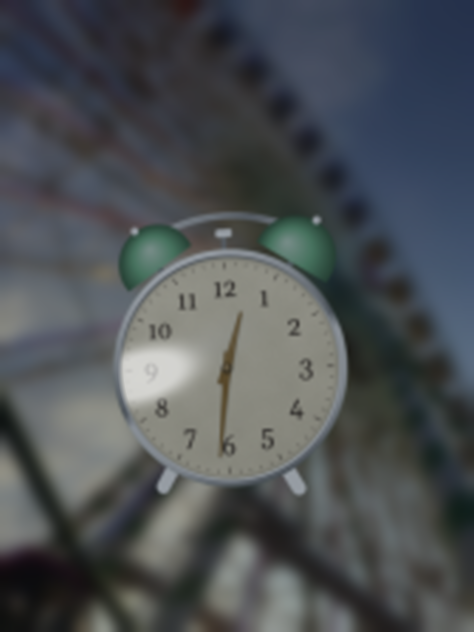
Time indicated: 12:31
